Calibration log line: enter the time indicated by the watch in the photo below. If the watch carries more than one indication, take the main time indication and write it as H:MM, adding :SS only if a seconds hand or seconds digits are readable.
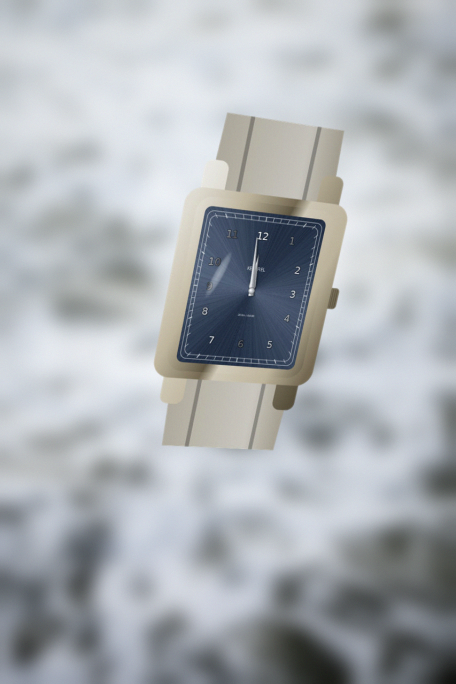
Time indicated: 11:59
